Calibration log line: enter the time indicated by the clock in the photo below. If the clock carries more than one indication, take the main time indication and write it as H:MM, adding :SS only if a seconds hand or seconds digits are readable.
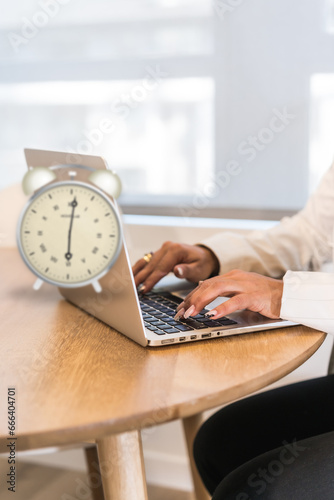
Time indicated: 6:01
